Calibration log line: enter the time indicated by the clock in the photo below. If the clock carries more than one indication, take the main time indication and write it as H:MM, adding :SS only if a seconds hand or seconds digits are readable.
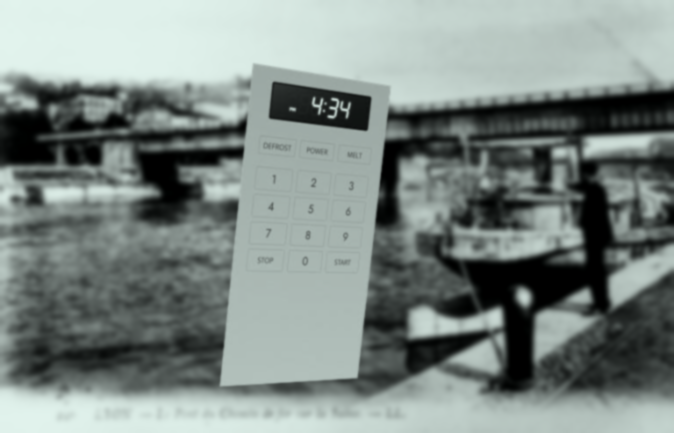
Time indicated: 4:34
